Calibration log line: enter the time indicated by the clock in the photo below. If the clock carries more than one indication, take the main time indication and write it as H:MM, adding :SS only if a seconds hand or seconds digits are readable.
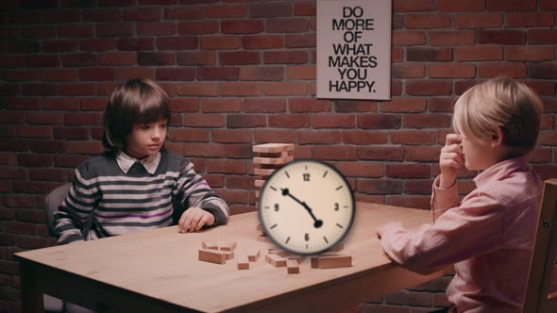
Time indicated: 4:51
